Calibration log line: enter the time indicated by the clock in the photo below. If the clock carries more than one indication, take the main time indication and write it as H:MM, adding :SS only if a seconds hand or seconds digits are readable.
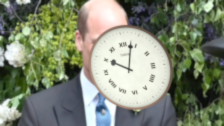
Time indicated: 10:03
